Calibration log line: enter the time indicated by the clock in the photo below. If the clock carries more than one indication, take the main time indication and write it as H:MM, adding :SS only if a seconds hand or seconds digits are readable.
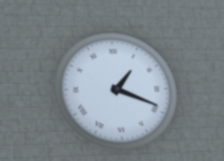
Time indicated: 1:19
